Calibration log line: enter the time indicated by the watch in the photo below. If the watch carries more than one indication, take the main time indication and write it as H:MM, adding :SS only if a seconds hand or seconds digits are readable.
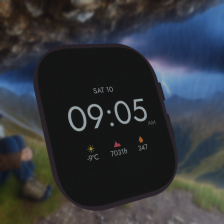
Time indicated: 9:05
